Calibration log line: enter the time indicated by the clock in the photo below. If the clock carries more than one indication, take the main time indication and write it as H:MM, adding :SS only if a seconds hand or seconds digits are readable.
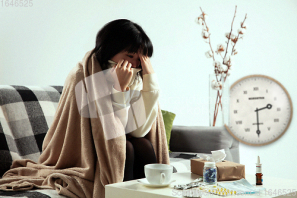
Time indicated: 2:30
